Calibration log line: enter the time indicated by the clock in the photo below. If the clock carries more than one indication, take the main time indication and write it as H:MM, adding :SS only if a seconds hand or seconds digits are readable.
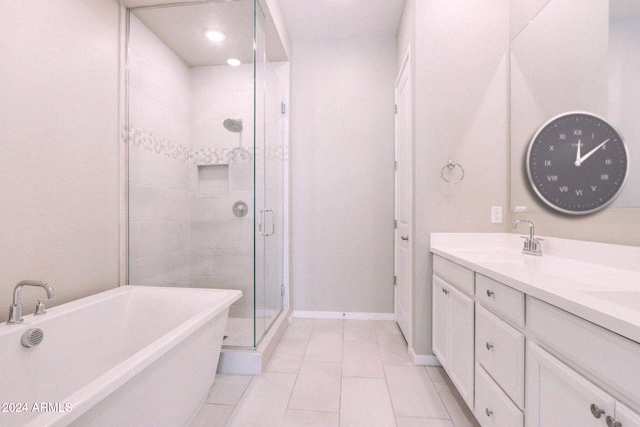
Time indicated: 12:09
